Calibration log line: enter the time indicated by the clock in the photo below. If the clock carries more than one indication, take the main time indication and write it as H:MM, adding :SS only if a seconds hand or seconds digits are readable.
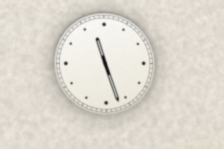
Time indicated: 11:27
